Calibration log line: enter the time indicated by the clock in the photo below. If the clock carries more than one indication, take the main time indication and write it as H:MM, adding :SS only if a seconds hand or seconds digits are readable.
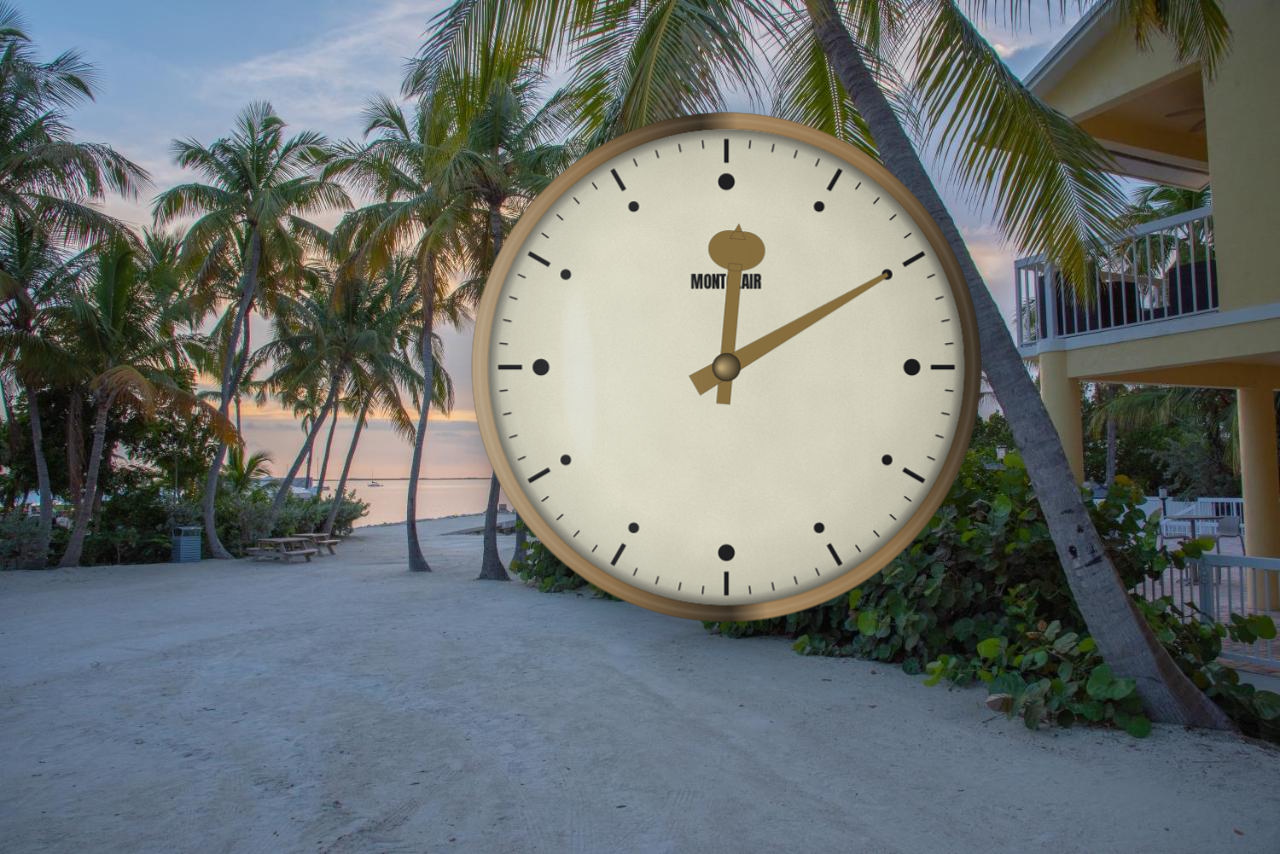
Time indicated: 12:10
